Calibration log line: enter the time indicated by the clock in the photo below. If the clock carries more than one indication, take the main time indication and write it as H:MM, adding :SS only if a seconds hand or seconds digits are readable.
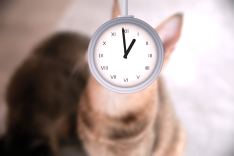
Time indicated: 12:59
